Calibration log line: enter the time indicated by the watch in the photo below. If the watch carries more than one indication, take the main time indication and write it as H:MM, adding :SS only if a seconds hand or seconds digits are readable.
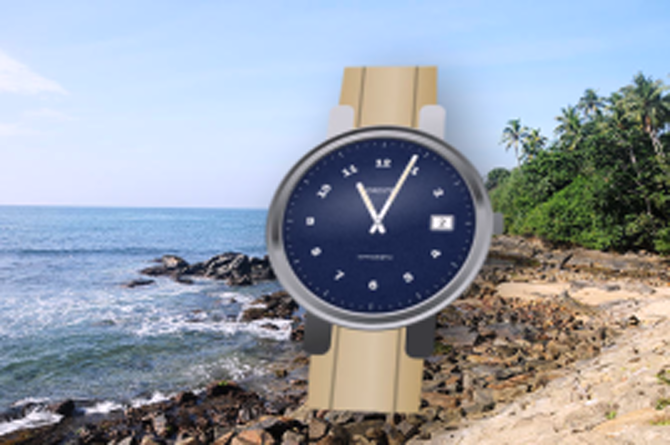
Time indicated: 11:04
